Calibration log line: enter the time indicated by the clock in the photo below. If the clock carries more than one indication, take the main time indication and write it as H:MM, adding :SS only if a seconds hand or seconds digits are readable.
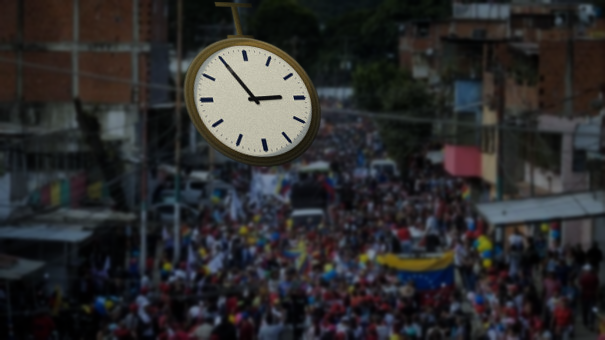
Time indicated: 2:55
